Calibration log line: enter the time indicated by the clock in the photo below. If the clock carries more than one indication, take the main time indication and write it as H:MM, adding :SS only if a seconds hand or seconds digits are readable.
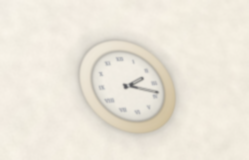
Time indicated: 2:18
